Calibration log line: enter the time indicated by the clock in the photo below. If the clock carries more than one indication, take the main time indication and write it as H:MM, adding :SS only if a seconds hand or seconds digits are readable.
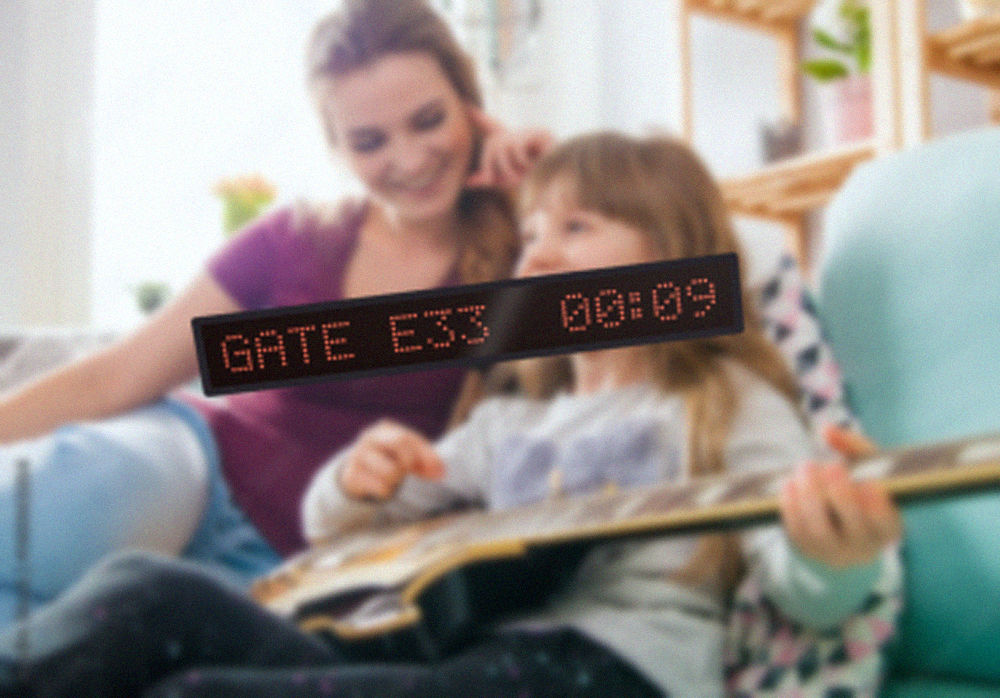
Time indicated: 0:09
